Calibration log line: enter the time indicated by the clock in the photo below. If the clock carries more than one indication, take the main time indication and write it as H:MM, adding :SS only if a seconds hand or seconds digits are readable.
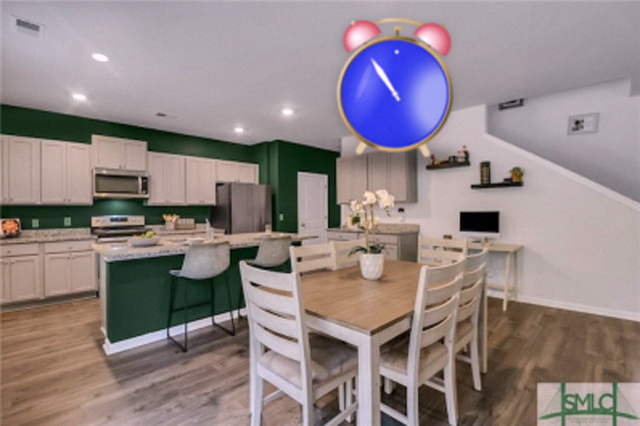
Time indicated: 10:54
